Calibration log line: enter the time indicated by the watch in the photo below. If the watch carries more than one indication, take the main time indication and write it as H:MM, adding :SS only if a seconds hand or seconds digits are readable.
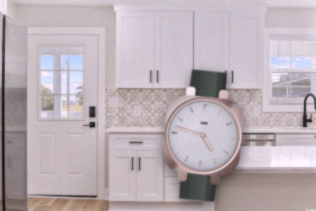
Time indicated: 4:47
